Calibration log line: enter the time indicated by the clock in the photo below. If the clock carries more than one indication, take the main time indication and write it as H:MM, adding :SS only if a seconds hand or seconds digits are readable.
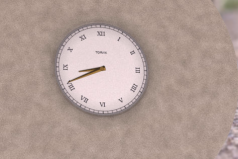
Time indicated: 8:41
